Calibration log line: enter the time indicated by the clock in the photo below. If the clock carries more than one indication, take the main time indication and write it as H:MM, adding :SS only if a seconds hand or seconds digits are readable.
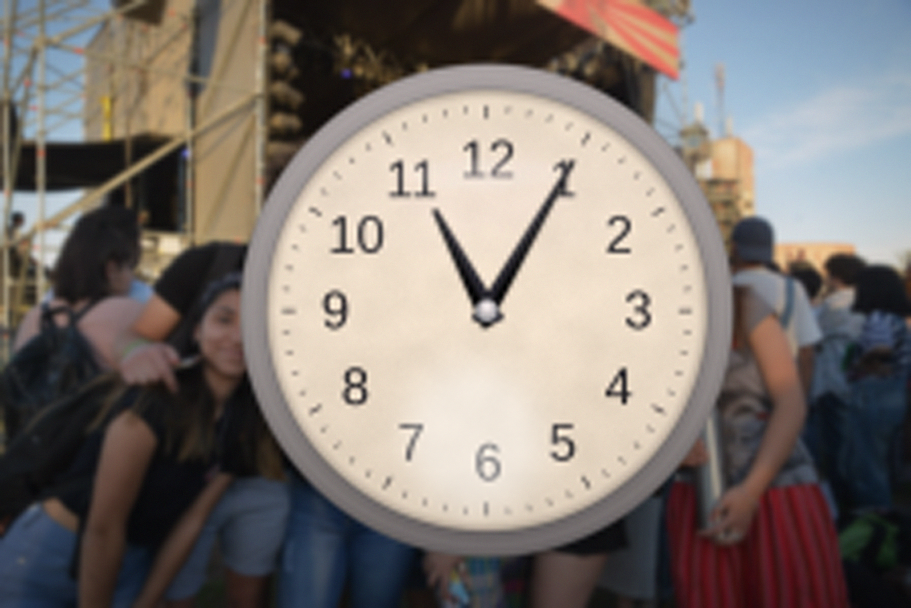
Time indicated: 11:05
